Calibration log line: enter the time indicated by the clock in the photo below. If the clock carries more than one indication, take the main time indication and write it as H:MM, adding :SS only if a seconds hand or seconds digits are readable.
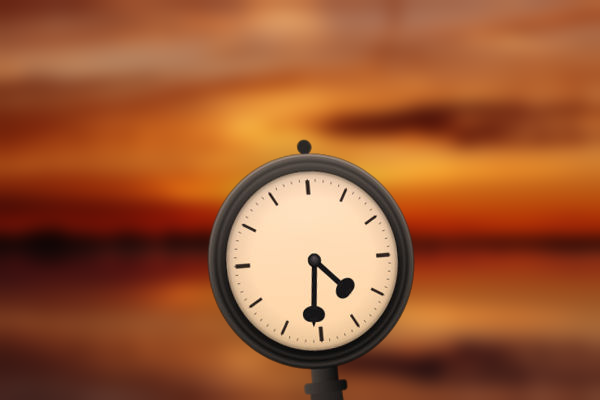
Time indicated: 4:31
